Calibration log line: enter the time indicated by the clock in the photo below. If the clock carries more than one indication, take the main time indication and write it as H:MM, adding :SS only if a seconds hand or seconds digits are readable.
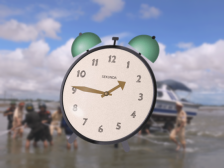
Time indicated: 1:46
